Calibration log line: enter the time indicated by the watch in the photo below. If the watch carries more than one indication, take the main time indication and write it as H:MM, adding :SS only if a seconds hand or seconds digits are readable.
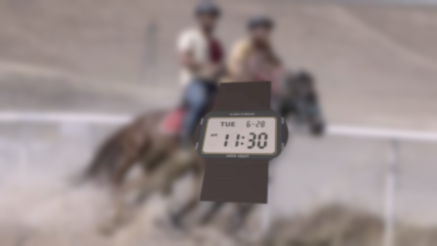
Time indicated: 11:30
